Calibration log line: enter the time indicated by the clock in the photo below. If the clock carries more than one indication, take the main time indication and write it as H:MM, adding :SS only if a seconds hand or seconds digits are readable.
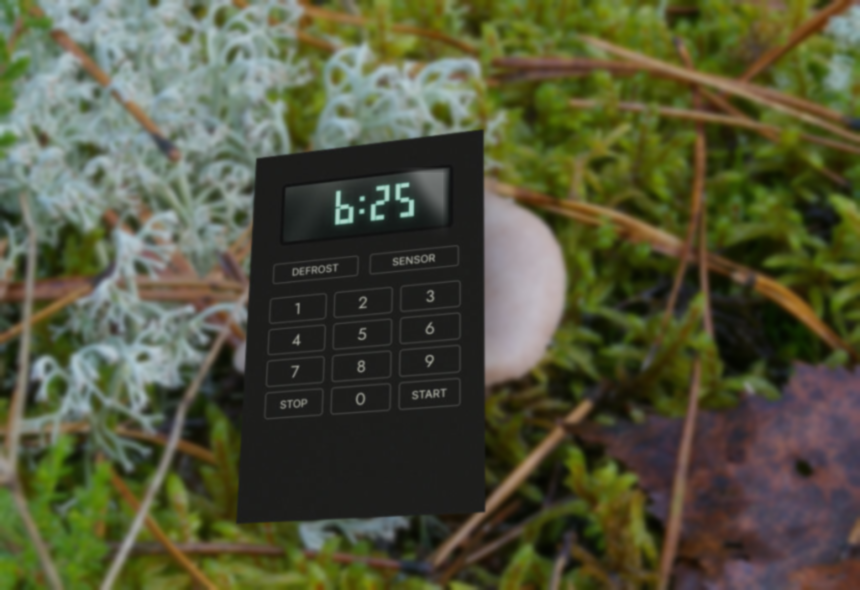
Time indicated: 6:25
